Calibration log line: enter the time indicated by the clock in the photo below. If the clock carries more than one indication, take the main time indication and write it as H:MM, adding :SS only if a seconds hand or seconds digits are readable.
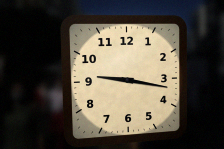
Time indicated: 9:17
